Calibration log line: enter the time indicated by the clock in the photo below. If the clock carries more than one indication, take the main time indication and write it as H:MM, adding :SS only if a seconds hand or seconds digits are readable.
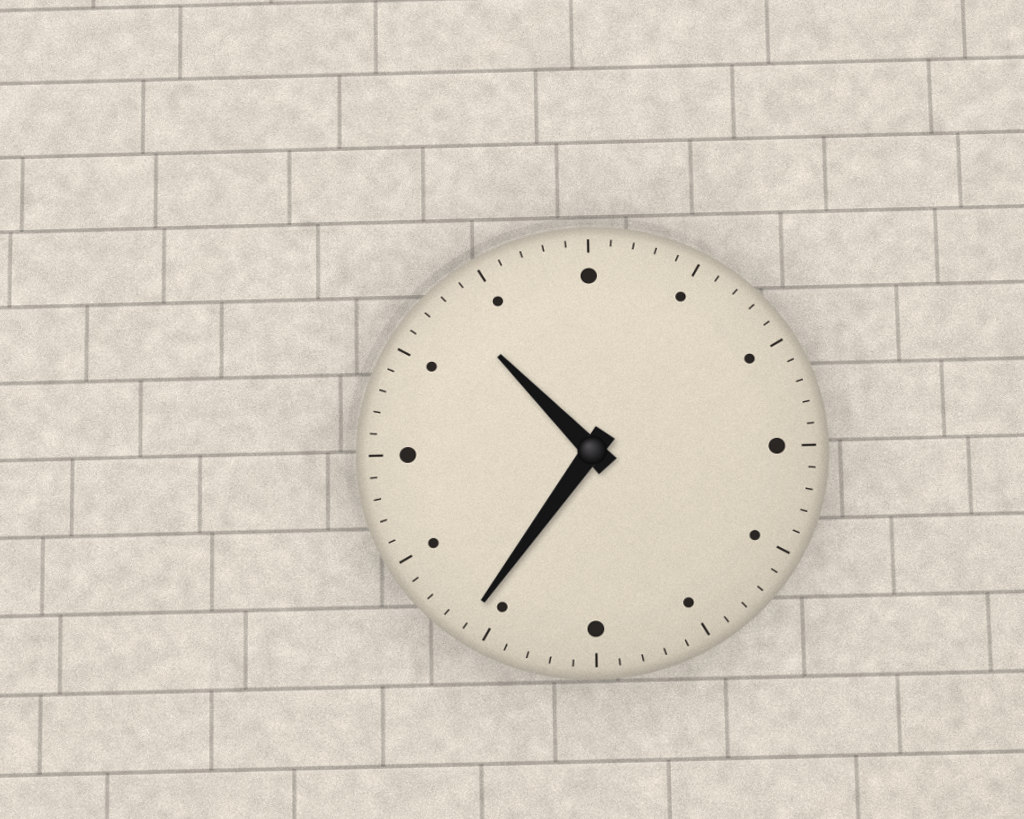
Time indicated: 10:36
